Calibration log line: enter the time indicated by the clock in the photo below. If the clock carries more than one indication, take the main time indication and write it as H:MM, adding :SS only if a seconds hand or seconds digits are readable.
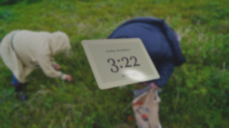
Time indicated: 3:22
